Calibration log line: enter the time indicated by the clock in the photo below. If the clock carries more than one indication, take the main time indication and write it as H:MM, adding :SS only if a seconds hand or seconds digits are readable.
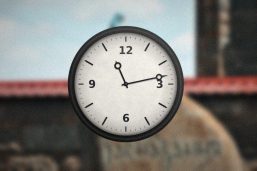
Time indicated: 11:13
